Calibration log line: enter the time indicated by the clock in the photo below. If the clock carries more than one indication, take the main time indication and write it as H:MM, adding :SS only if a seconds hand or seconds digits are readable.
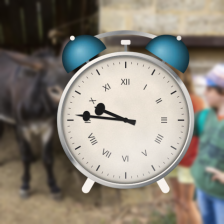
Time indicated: 9:46
